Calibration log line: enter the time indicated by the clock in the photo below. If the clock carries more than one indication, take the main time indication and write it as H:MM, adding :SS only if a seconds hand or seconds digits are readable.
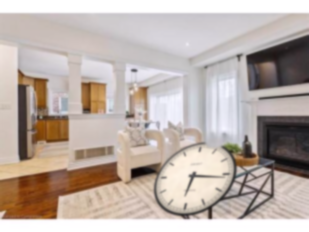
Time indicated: 6:16
